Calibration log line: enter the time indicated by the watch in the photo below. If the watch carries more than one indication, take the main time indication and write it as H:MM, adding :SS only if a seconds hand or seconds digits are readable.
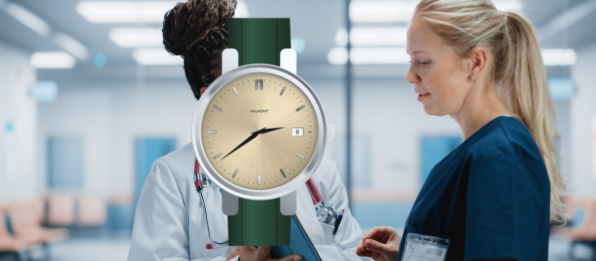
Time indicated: 2:39
